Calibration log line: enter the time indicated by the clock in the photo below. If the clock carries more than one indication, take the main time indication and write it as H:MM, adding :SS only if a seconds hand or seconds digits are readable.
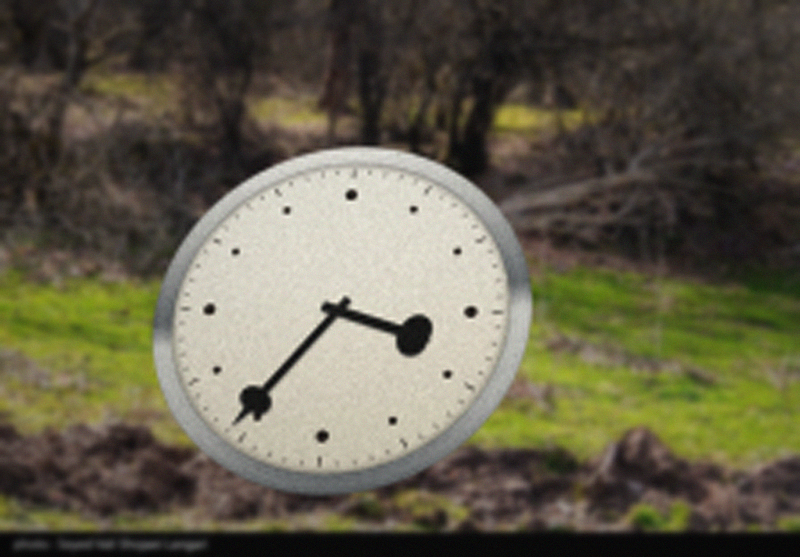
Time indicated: 3:36
